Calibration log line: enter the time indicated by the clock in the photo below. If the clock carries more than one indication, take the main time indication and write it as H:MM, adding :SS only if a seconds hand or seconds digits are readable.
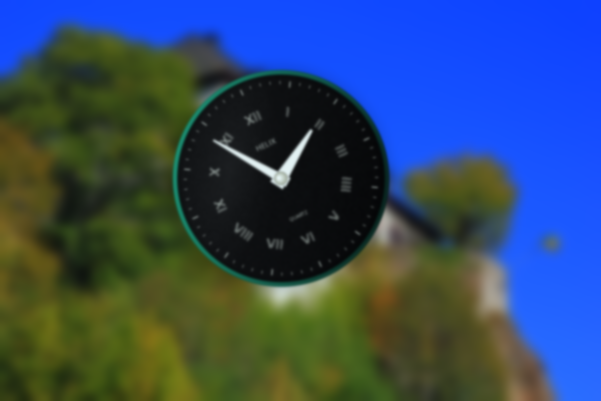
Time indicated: 1:54
